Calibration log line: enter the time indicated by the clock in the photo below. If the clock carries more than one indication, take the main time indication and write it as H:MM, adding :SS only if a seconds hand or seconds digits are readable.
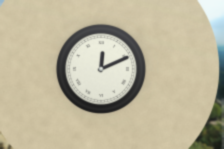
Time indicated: 12:11
